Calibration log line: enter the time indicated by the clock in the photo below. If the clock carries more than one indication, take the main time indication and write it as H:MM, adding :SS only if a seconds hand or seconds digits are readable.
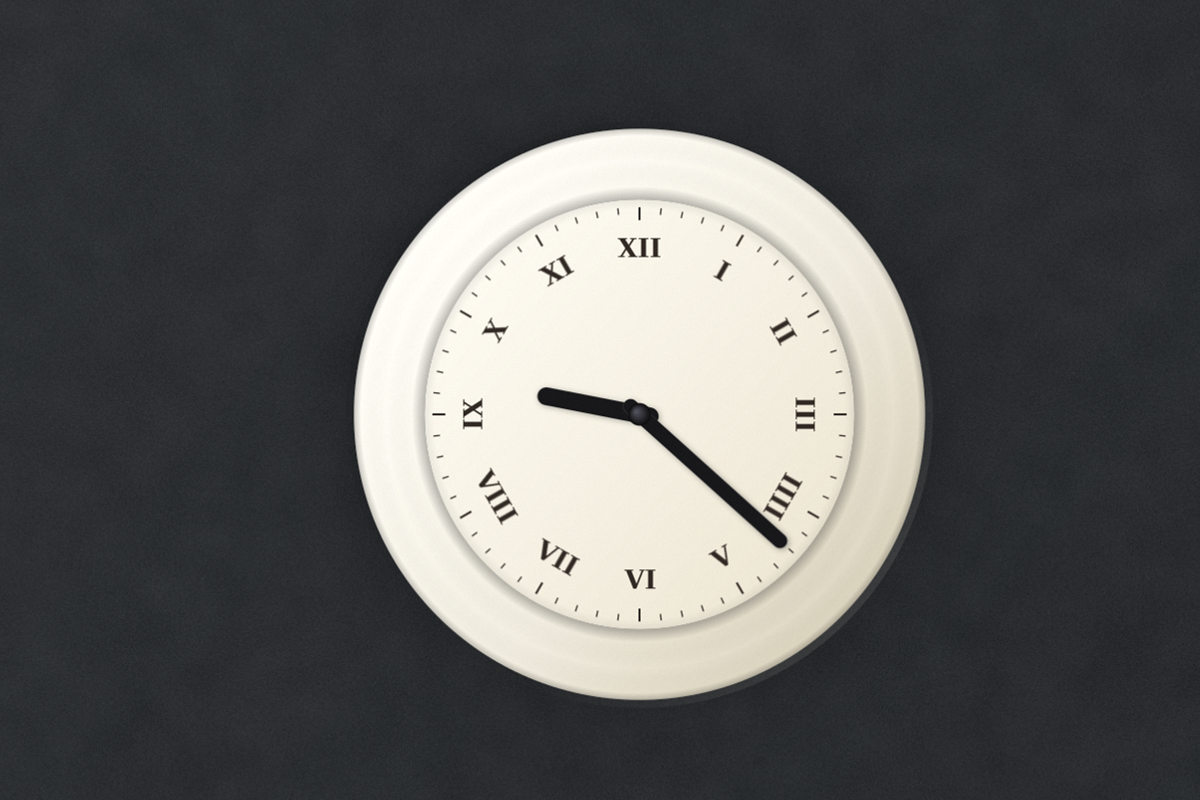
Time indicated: 9:22
